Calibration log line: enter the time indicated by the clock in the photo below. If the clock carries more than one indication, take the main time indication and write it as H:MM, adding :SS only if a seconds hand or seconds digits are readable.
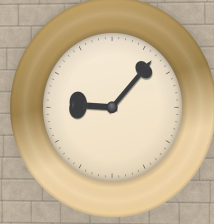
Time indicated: 9:07
